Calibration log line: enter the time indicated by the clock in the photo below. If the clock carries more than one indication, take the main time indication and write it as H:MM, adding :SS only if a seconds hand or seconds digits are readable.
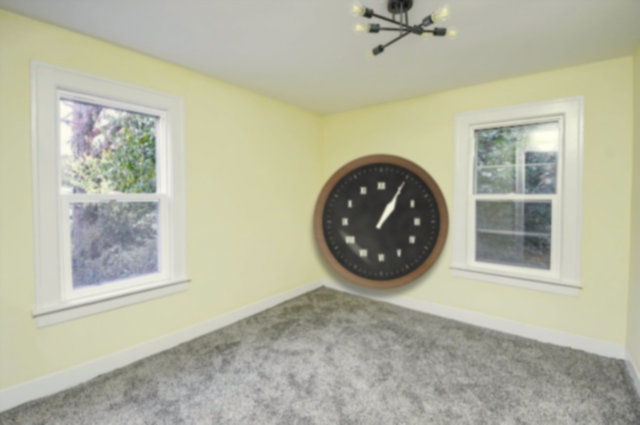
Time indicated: 1:05
